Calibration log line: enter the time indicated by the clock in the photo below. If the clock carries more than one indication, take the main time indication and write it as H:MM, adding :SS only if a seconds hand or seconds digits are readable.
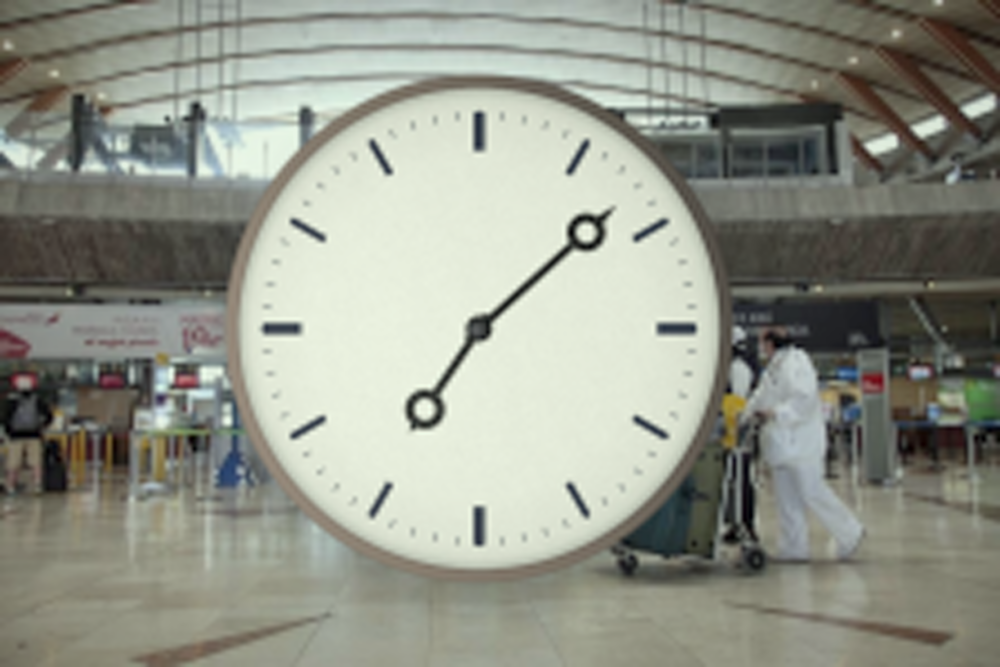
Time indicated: 7:08
